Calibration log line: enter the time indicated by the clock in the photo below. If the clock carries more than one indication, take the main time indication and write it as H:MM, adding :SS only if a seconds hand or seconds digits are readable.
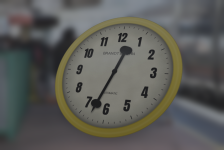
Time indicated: 12:33
